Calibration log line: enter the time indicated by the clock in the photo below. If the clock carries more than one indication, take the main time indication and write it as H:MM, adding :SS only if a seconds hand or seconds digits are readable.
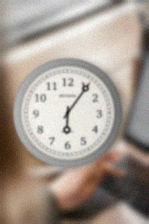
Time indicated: 6:06
